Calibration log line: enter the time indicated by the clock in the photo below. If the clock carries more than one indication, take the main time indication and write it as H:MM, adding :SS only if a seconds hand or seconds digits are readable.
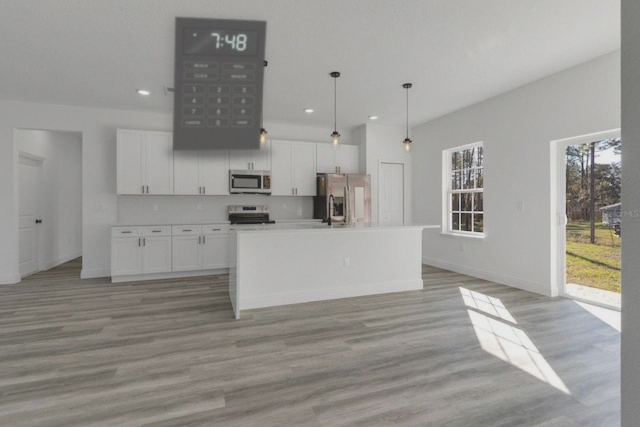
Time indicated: 7:48
